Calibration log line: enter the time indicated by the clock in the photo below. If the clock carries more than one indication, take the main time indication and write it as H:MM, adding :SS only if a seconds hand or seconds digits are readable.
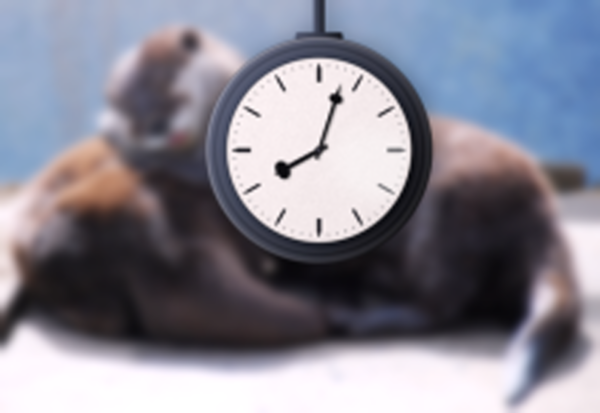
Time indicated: 8:03
